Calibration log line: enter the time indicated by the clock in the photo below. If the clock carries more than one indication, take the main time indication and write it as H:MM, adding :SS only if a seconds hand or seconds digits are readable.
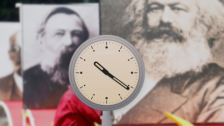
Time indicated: 10:21
